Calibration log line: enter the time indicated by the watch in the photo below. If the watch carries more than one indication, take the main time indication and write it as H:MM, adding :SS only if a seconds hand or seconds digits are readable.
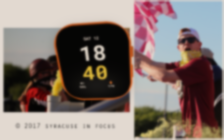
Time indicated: 18:40
